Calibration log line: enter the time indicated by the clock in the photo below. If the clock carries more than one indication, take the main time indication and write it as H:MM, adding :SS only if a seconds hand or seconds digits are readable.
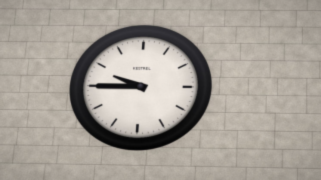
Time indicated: 9:45
